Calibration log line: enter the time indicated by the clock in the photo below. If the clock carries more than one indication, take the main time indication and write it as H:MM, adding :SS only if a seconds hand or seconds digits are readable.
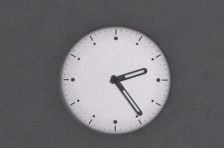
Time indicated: 2:24
